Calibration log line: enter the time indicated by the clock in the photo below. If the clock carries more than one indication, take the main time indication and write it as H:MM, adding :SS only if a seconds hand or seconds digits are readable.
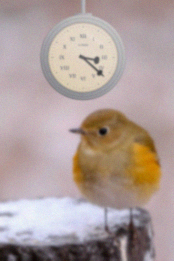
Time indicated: 3:22
